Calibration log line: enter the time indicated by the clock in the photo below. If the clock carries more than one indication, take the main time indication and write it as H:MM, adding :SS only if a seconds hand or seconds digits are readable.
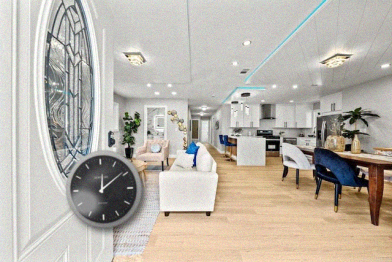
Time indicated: 12:09
